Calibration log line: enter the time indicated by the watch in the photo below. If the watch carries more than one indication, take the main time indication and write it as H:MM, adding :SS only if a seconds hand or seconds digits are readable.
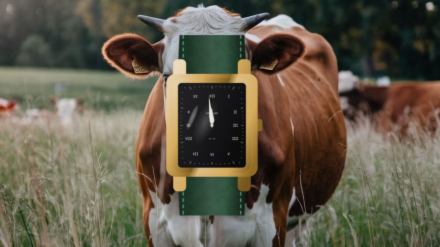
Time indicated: 11:59
